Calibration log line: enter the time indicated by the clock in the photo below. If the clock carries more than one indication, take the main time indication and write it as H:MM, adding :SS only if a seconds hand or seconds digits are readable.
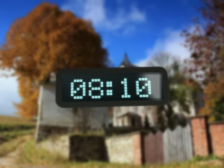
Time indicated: 8:10
